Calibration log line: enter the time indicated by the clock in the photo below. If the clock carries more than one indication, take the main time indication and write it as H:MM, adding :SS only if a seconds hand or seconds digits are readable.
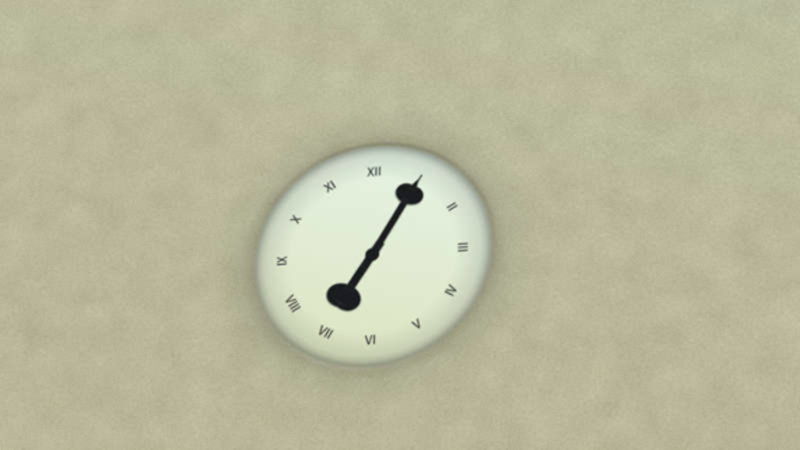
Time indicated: 7:05
